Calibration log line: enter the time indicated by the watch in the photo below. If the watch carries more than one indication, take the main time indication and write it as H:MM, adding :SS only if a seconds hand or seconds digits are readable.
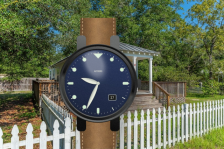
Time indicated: 9:34
